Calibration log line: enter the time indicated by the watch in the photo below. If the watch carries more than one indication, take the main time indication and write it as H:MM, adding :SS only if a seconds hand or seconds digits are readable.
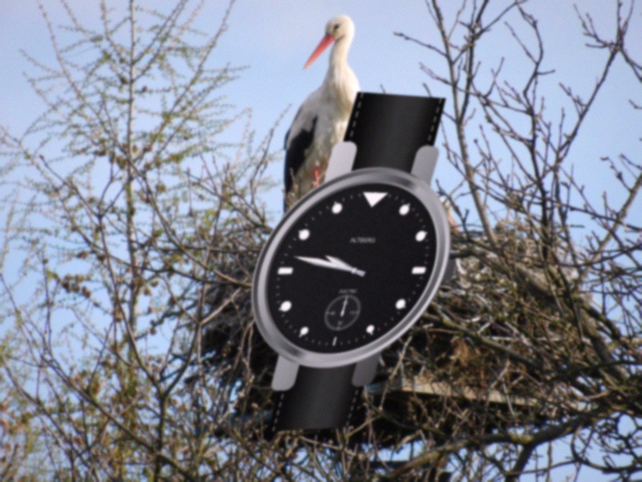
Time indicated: 9:47
